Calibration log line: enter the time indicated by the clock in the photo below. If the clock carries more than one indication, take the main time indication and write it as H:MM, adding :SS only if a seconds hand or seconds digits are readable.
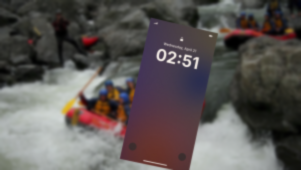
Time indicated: 2:51
